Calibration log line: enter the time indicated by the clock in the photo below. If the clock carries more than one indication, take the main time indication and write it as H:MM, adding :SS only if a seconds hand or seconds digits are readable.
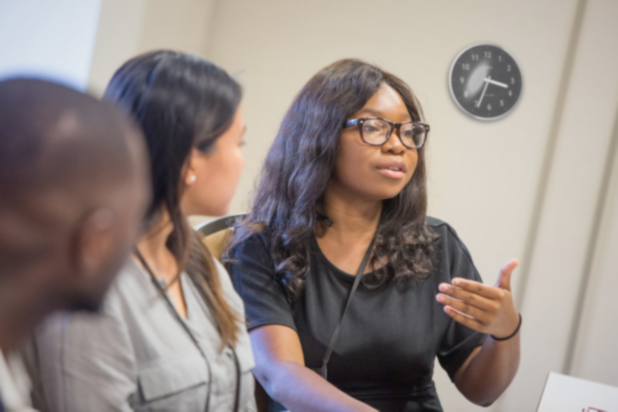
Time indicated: 3:34
